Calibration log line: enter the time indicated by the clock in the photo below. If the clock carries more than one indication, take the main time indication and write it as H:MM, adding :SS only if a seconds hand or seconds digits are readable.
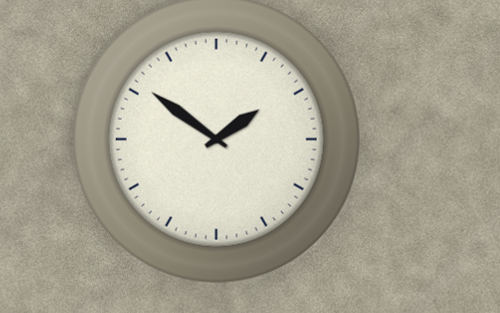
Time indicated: 1:51
